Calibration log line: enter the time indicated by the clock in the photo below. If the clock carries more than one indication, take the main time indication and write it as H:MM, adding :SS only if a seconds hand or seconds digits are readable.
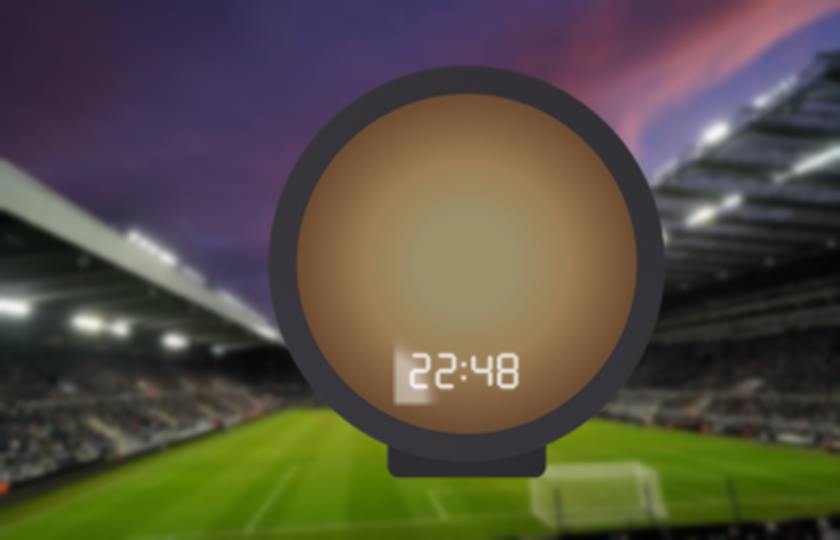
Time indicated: 22:48
